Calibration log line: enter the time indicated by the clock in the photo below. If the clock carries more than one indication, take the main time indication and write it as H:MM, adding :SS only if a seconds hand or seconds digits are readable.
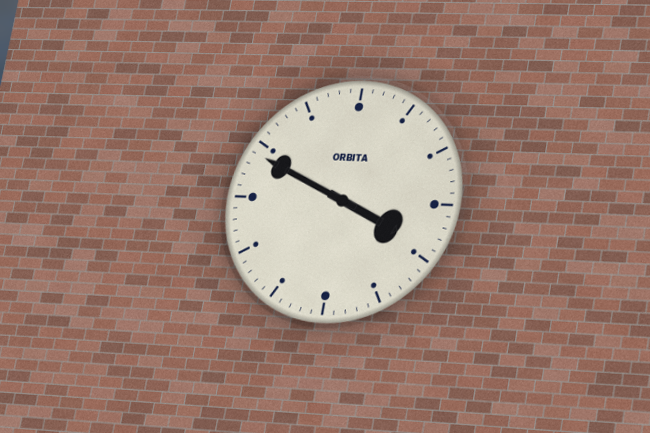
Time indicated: 3:49
